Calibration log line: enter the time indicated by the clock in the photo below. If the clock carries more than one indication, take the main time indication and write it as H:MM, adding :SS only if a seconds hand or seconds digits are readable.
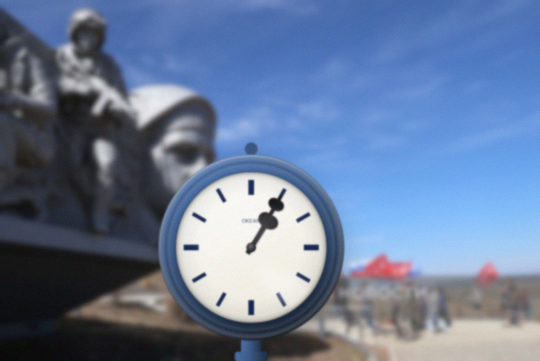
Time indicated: 1:05
